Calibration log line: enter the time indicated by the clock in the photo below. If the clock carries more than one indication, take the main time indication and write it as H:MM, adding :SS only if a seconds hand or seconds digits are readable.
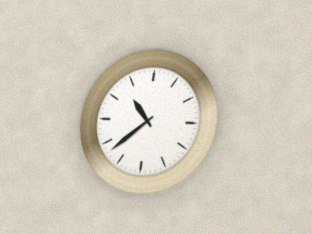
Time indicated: 10:38
